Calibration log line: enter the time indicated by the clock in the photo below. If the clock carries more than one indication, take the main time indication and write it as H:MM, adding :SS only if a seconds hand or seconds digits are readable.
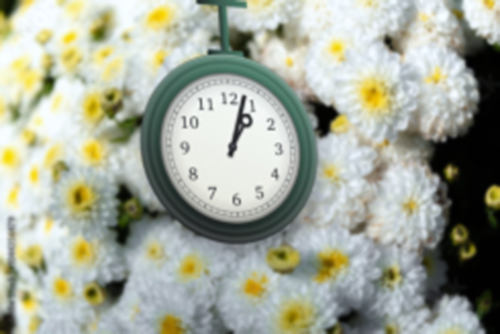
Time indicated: 1:03
